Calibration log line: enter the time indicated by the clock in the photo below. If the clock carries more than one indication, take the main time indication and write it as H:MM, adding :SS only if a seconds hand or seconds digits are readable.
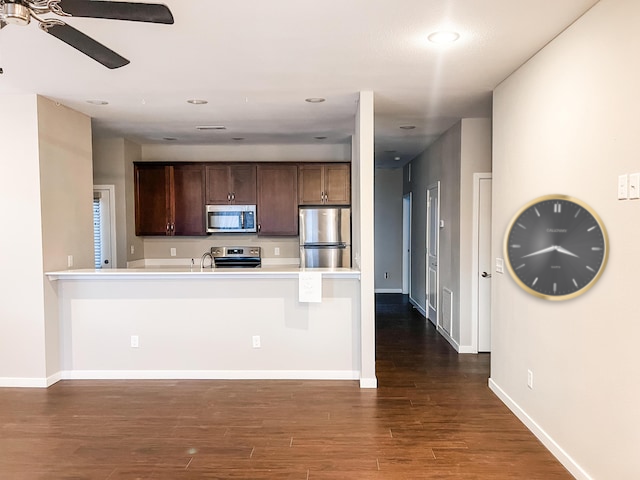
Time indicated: 3:42
